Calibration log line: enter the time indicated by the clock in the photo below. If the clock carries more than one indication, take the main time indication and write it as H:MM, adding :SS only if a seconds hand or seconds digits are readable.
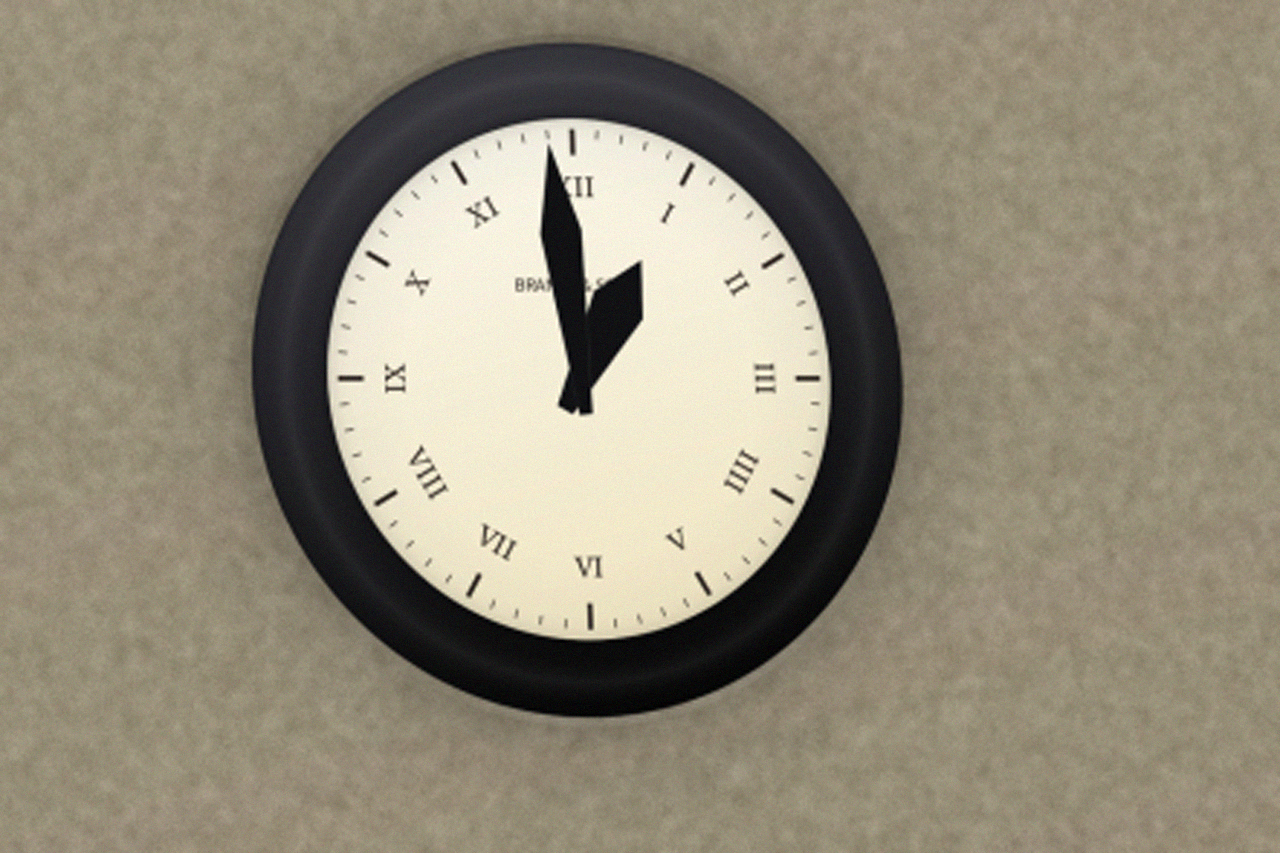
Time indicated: 12:59
